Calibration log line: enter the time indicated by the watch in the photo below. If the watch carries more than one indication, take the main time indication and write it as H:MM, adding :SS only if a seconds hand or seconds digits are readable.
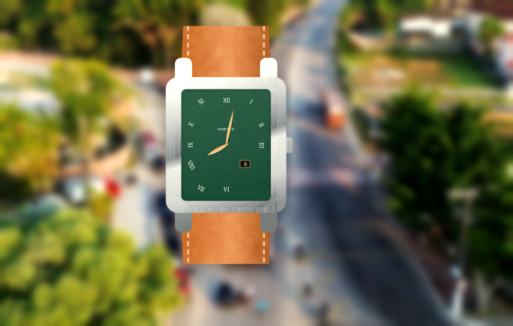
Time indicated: 8:02
